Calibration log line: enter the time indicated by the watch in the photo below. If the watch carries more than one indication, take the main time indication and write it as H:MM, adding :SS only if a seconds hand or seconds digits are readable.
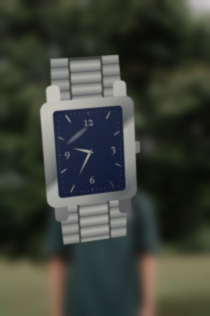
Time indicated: 9:35
